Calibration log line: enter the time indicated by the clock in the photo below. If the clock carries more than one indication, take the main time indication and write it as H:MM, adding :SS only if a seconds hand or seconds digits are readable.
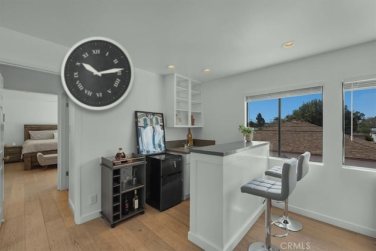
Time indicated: 10:14
